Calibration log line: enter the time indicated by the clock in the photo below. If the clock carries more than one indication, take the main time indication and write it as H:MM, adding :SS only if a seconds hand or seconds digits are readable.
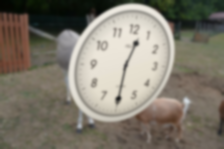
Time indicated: 12:30
